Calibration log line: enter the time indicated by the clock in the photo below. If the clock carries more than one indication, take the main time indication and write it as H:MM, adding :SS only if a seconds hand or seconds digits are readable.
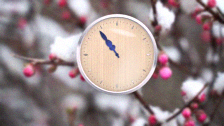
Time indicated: 10:54
